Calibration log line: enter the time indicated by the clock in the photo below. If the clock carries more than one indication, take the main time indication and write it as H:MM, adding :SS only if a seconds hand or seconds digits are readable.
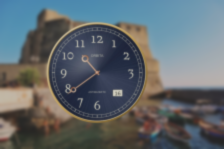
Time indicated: 10:39
